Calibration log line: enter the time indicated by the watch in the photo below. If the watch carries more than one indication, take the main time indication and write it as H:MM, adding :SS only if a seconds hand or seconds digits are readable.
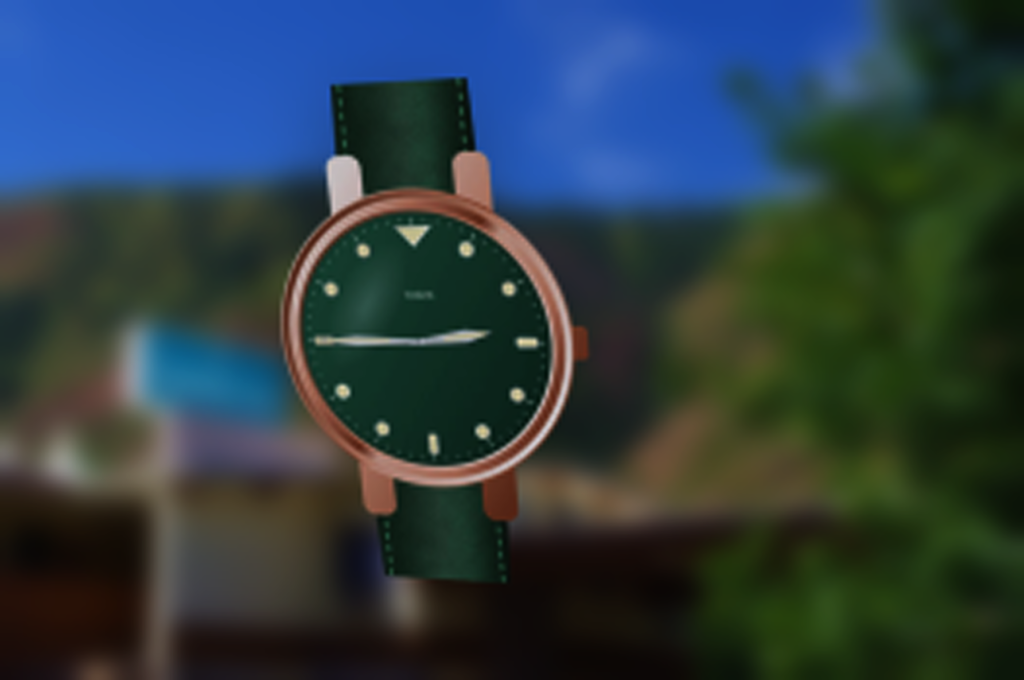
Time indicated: 2:45
